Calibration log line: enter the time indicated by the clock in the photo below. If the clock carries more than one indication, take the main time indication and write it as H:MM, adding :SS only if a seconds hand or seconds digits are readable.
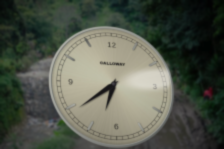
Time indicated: 6:39
